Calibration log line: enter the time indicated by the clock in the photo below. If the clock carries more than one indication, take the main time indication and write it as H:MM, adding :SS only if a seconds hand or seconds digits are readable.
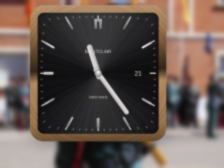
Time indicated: 11:24
